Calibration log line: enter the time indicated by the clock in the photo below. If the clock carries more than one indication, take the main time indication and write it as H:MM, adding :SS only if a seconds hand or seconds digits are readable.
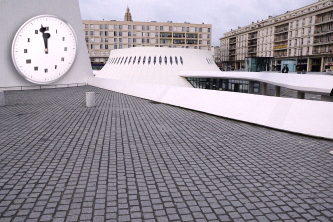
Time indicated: 11:58
